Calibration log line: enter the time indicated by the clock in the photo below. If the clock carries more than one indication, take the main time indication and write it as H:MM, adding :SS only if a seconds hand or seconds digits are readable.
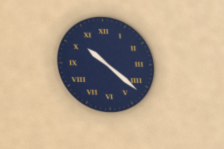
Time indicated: 10:22
